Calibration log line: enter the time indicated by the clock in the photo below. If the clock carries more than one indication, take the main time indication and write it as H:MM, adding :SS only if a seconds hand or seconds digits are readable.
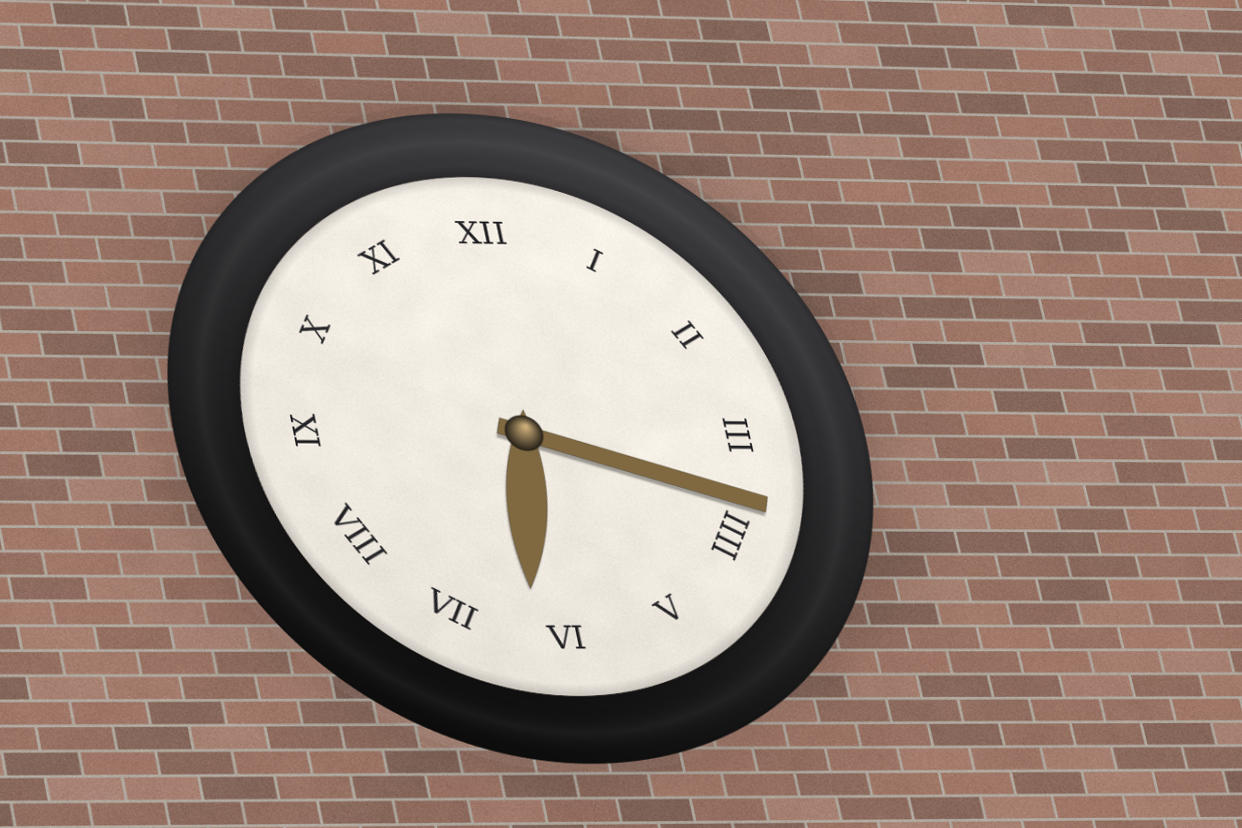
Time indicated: 6:18
